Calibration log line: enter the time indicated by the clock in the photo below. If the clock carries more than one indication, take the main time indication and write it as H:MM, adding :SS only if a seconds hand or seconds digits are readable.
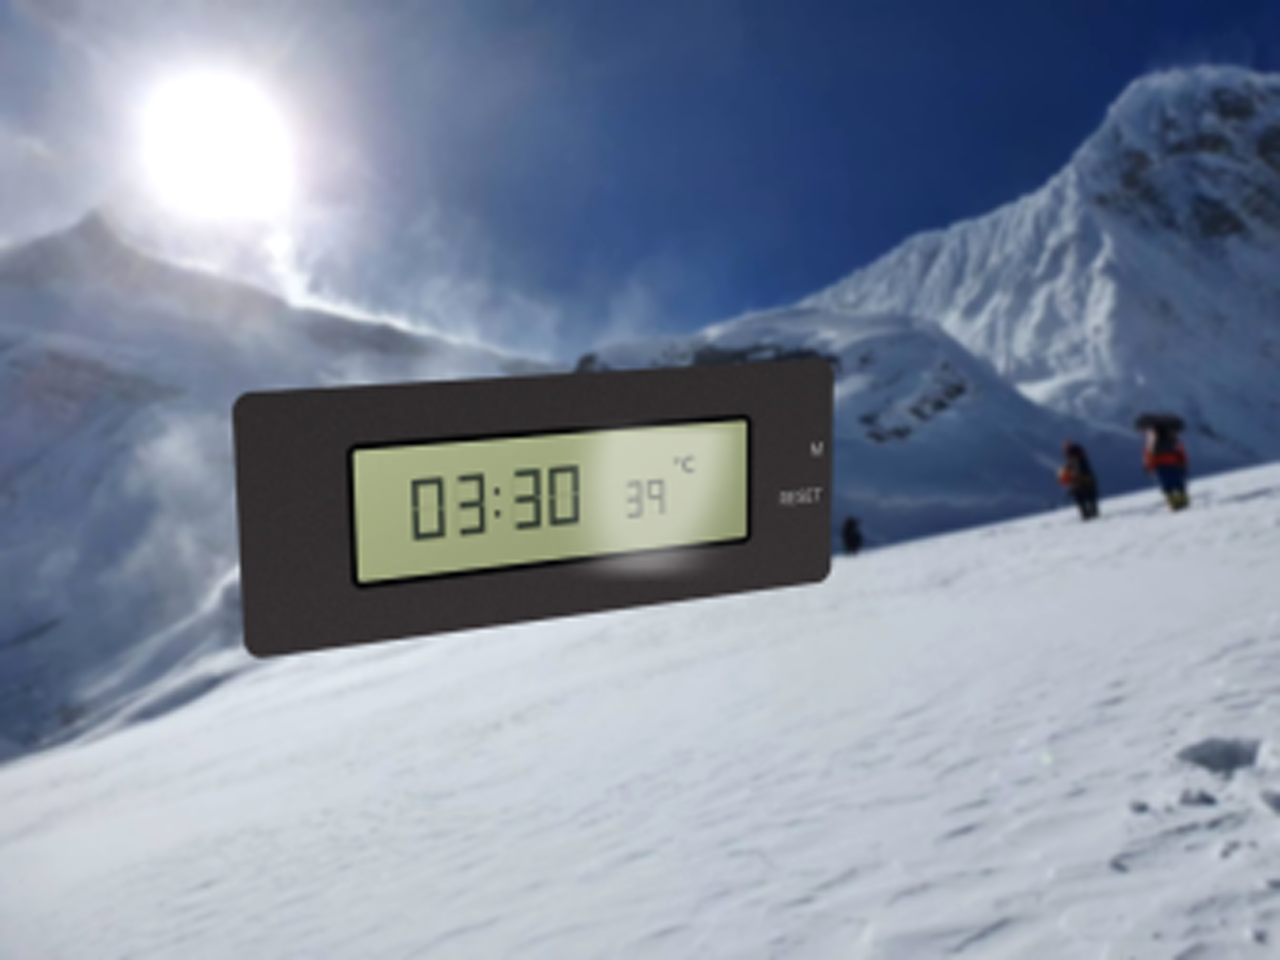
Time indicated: 3:30
